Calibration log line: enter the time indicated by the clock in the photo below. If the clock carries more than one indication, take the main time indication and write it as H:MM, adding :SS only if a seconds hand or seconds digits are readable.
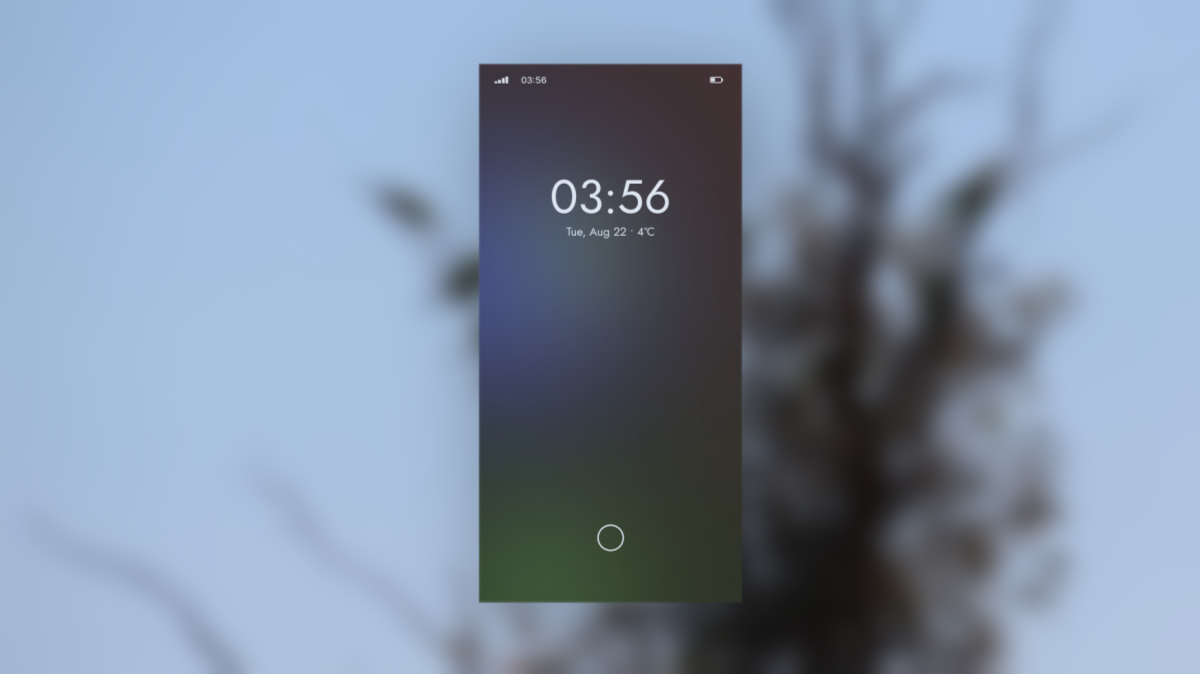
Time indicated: 3:56
